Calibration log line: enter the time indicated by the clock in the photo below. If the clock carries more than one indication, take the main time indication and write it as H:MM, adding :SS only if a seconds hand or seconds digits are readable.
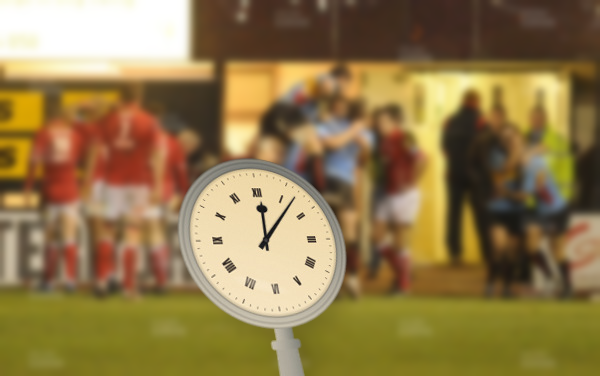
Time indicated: 12:07
